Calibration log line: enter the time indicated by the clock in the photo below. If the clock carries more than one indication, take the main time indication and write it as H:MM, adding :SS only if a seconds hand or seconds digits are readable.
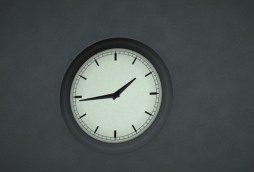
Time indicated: 1:44
